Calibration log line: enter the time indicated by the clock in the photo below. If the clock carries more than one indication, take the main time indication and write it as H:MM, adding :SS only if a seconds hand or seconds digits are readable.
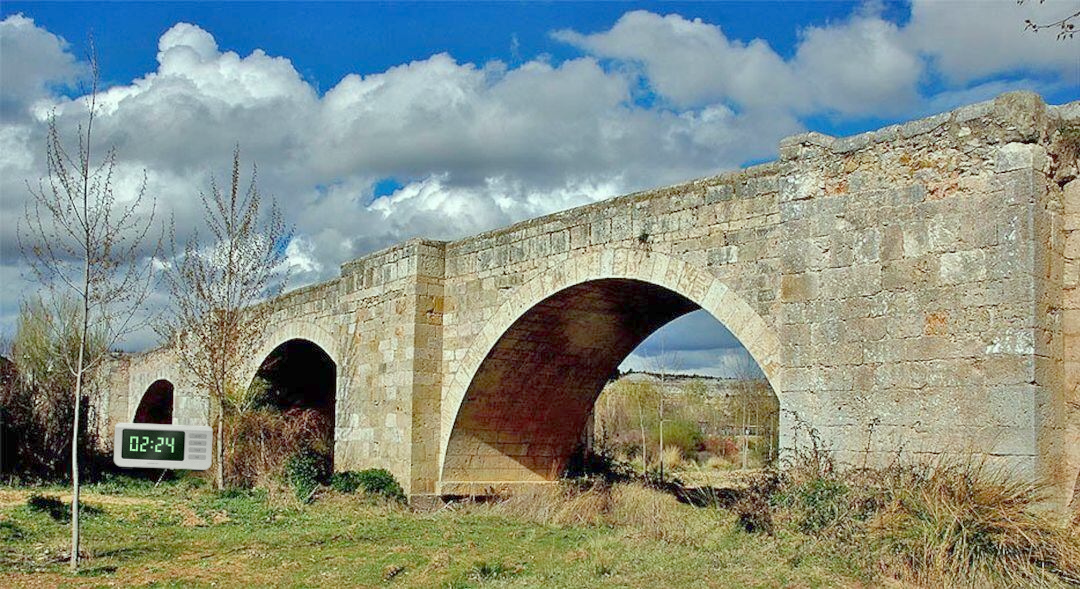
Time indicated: 2:24
